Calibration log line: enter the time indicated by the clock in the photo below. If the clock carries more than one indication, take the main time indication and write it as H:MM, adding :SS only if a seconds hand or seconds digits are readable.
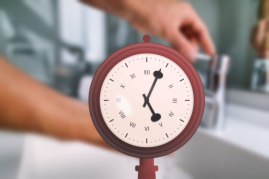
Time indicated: 5:04
